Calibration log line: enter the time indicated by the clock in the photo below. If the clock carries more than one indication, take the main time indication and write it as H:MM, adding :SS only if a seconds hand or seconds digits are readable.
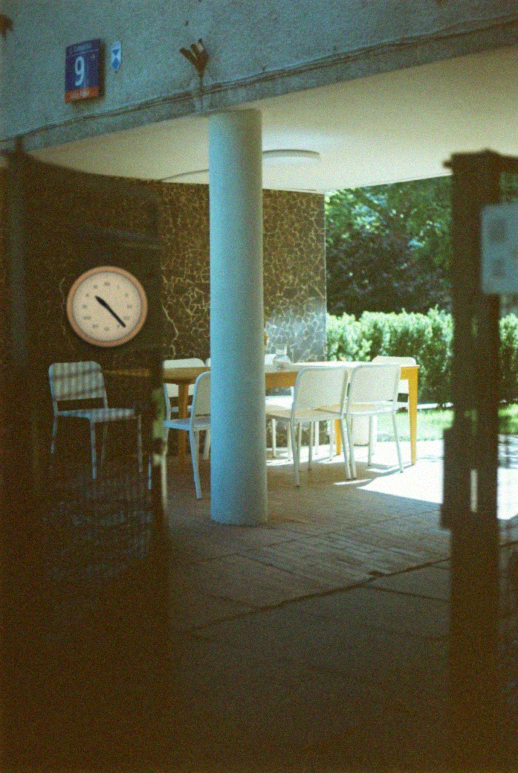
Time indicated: 10:23
